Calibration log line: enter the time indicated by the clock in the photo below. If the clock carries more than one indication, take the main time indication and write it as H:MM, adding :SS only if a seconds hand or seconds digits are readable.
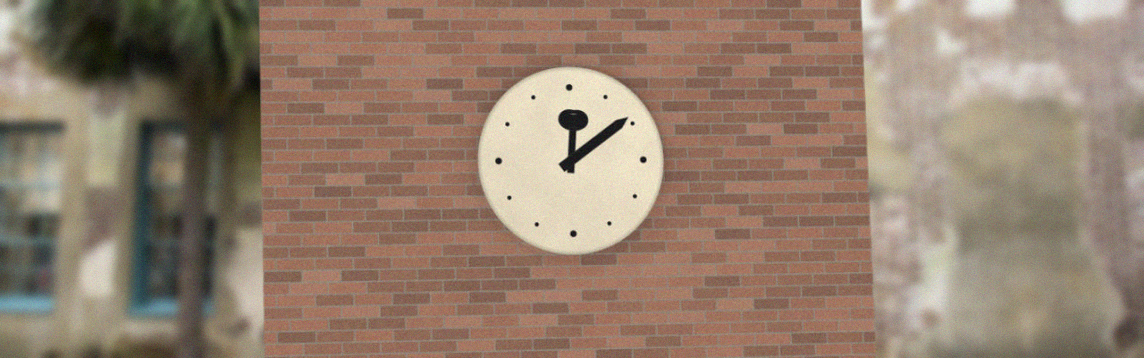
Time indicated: 12:09
